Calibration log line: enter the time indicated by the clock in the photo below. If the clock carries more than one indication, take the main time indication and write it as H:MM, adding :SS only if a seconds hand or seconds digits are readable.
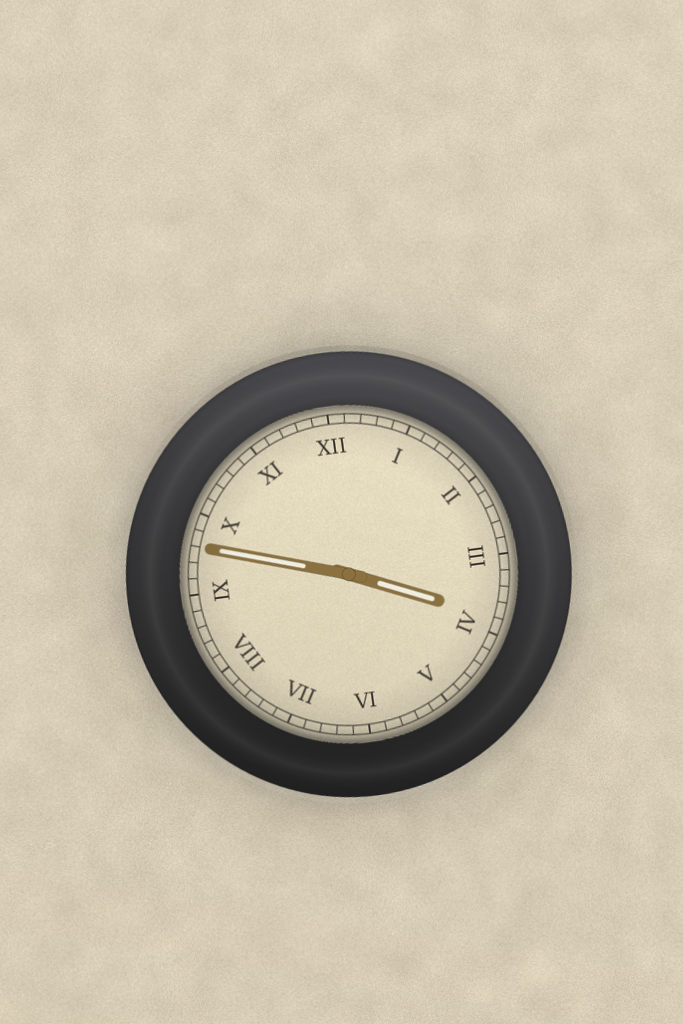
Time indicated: 3:48
